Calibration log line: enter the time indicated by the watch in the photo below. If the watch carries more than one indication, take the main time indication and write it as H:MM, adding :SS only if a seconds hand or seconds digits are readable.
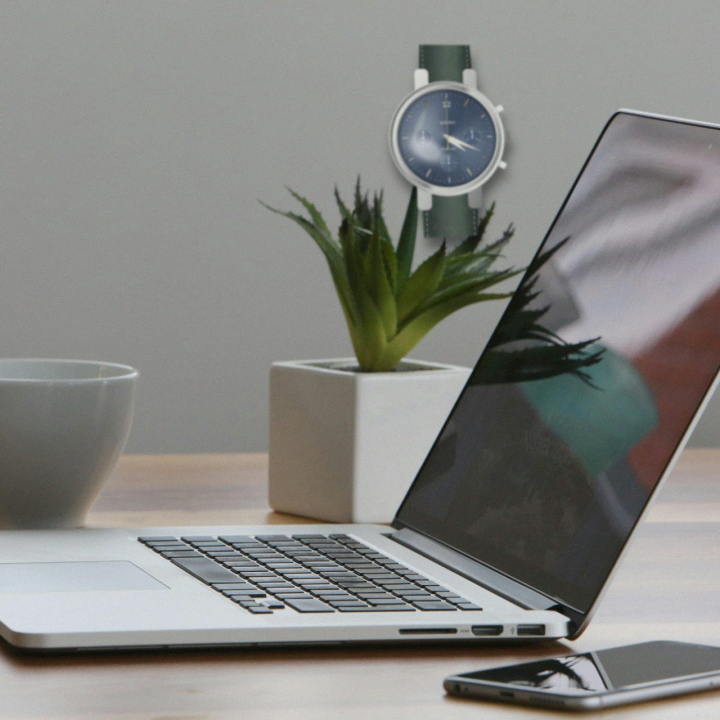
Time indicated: 4:19
